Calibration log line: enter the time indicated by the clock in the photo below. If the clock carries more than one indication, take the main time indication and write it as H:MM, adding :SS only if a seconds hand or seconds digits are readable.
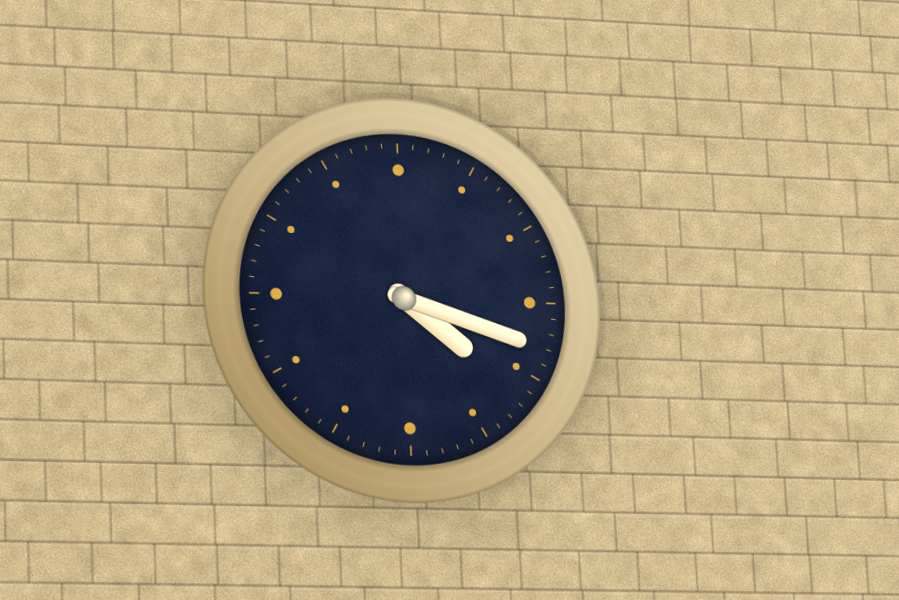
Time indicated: 4:18
